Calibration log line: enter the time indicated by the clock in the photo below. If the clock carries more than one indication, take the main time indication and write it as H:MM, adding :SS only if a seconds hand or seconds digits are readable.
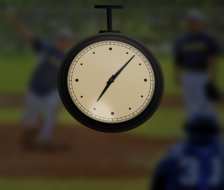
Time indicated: 7:07
